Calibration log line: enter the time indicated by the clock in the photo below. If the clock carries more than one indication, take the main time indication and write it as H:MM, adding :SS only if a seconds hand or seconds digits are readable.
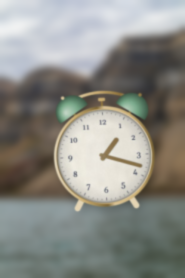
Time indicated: 1:18
